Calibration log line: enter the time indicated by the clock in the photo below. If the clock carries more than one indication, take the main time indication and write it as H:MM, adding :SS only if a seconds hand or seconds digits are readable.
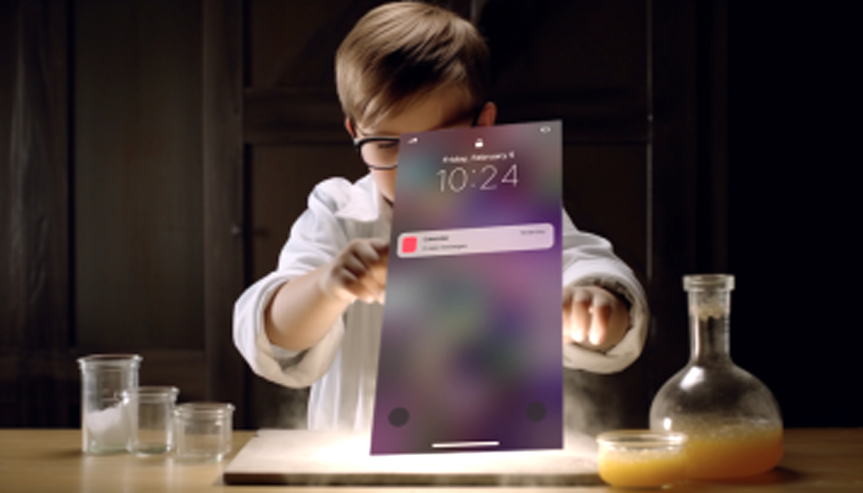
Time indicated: 10:24
